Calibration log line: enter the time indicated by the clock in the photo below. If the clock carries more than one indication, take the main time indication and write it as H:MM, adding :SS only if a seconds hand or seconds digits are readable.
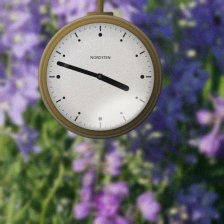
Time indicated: 3:48
